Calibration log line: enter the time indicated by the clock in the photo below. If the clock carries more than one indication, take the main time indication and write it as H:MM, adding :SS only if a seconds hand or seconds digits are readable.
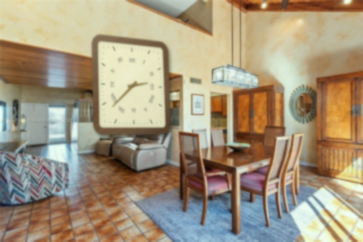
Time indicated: 2:38
